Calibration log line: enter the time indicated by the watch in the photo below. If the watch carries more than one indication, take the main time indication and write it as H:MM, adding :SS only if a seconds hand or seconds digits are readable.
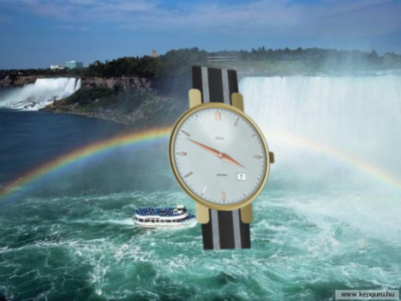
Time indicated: 3:49
